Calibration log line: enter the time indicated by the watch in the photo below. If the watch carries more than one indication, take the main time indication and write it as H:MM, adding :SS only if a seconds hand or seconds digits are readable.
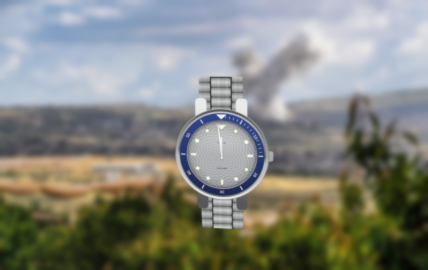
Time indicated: 11:59
